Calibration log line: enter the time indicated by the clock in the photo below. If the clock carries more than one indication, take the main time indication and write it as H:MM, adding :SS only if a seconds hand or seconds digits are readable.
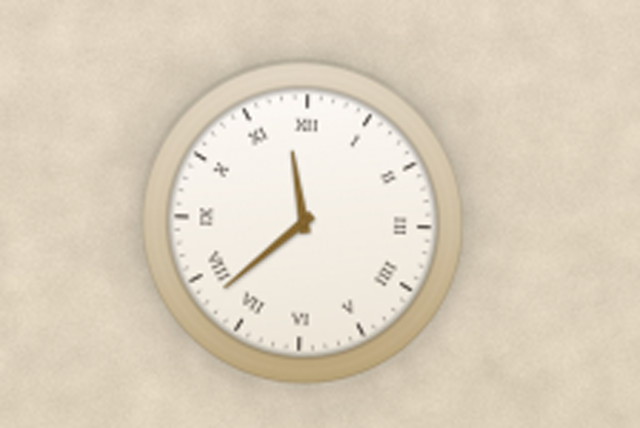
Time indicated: 11:38
